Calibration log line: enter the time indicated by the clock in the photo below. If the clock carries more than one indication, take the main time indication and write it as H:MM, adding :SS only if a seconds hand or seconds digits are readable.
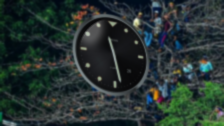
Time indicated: 11:28
